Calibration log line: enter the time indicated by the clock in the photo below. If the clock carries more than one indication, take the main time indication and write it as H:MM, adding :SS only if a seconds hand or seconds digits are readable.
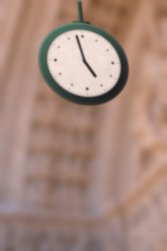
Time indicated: 4:58
